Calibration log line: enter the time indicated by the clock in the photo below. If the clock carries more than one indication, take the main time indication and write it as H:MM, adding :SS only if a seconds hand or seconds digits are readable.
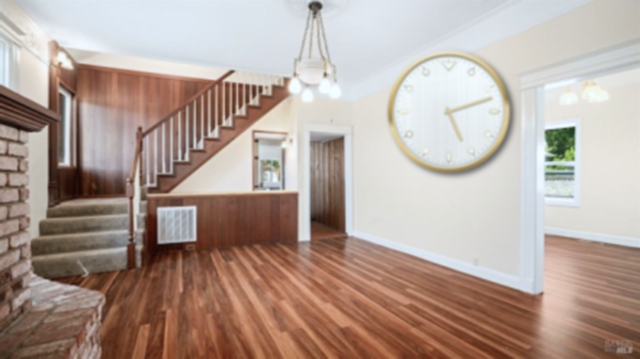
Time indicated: 5:12
